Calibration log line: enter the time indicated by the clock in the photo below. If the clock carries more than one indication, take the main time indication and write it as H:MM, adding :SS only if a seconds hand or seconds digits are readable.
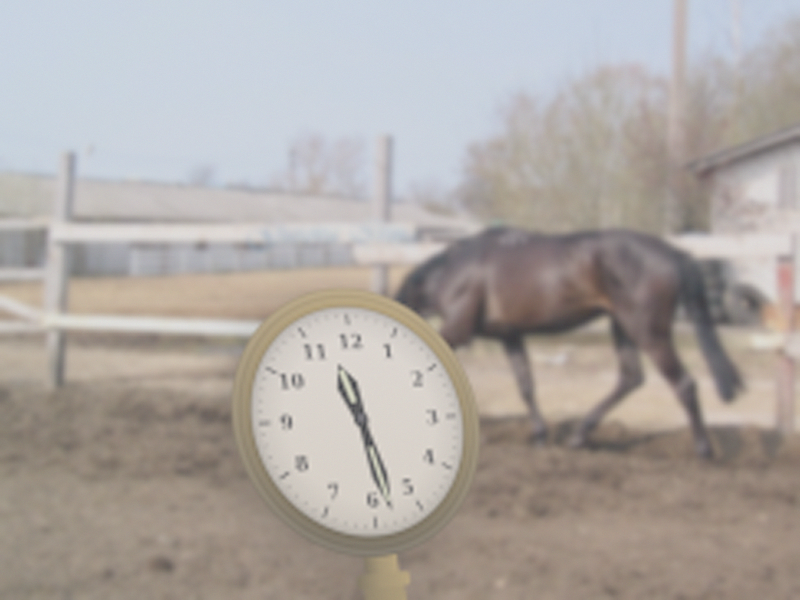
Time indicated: 11:28
